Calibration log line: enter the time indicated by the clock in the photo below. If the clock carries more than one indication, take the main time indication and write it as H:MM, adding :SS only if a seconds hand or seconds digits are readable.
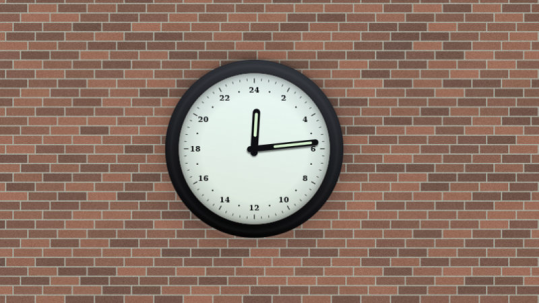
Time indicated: 0:14
